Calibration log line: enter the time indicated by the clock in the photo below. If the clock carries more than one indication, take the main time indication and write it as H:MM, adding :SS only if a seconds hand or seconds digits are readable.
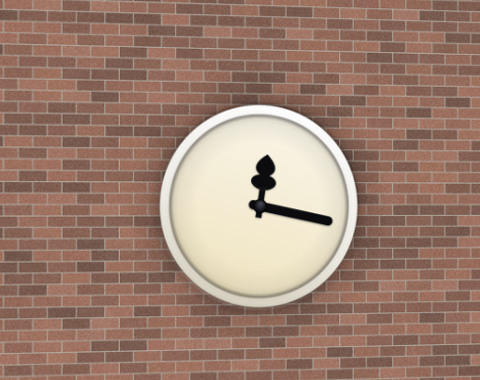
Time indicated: 12:17
